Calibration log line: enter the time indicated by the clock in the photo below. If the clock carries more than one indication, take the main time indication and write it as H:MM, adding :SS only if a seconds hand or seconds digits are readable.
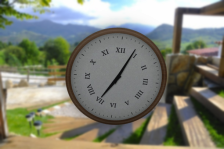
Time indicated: 7:04
